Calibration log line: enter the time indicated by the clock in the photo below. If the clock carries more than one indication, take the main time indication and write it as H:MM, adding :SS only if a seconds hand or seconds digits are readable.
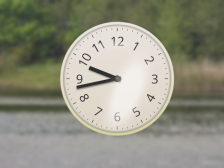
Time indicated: 9:43
